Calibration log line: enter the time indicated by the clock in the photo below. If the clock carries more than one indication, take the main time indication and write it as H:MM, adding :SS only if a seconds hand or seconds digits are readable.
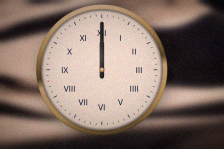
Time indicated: 12:00
